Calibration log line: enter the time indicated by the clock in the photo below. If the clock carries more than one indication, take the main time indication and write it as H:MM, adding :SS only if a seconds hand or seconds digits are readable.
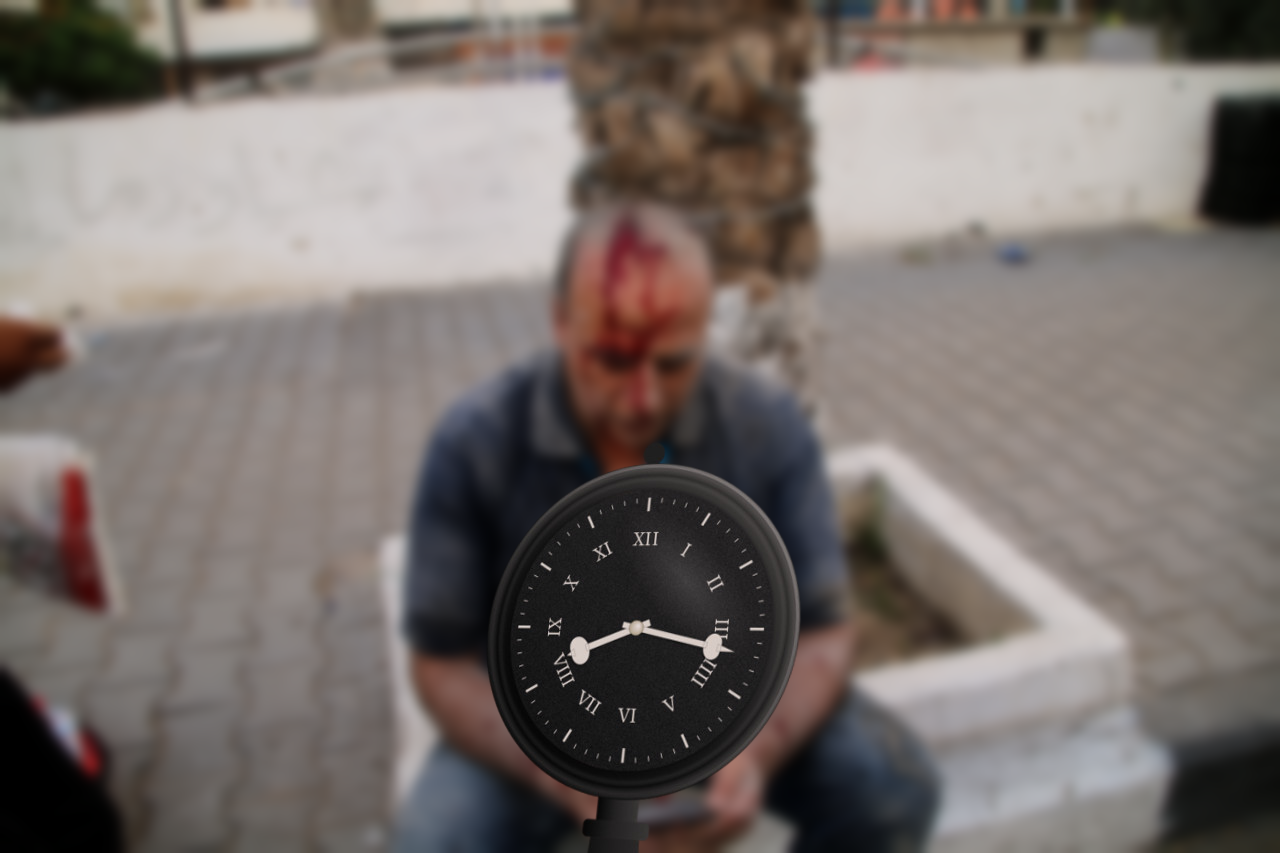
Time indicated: 8:17
